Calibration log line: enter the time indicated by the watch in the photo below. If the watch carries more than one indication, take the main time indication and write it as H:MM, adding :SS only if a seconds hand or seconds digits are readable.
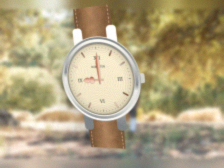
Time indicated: 9:00
